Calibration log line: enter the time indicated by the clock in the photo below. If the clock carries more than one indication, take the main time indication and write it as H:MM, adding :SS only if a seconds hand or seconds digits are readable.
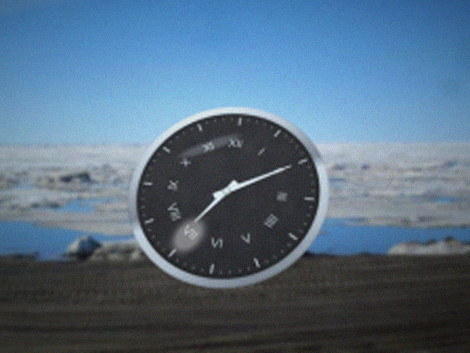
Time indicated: 7:10
